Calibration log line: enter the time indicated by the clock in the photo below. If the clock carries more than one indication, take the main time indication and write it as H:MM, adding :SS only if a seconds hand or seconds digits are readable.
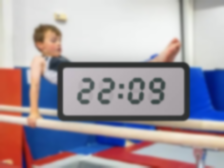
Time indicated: 22:09
